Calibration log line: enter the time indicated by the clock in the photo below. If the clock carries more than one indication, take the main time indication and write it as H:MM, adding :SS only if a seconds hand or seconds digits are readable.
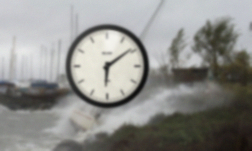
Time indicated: 6:09
